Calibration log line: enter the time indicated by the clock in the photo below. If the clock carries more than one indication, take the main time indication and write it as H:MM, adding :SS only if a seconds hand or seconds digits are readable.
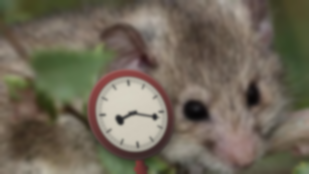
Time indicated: 8:17
